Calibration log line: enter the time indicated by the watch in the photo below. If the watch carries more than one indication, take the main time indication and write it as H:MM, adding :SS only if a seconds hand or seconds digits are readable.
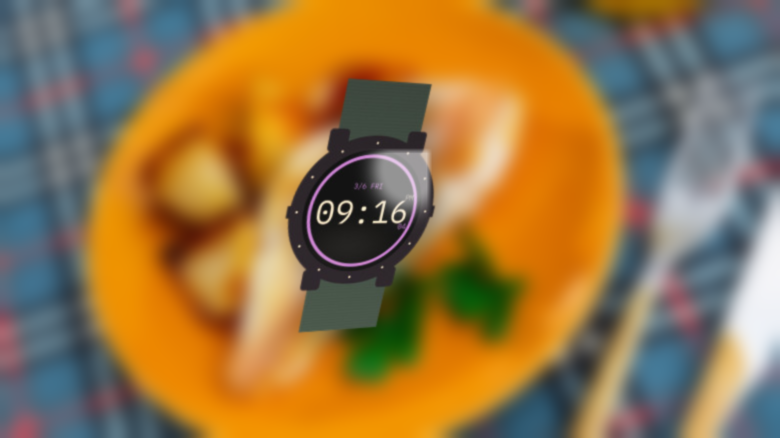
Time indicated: 9:16
